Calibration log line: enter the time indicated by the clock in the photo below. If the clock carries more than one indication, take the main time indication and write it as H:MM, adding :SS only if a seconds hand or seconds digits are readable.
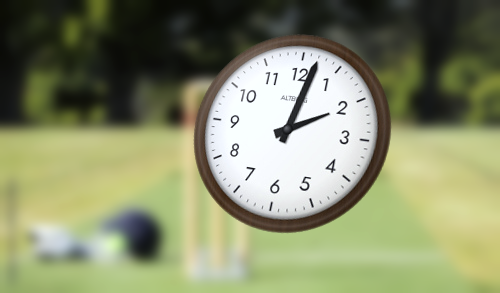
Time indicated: 2:02
